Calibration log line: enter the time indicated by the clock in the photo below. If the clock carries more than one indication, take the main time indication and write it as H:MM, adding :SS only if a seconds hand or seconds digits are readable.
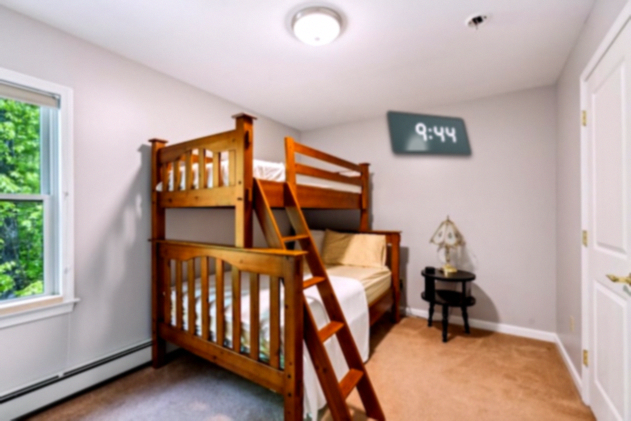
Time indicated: 9:44
